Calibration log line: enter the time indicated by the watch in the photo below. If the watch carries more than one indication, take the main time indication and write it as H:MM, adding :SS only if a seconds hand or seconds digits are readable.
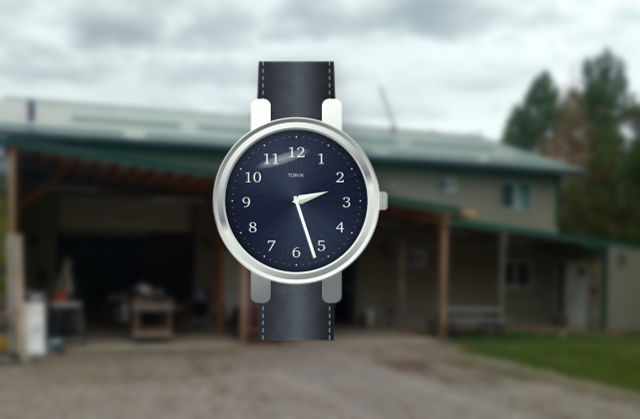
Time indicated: 2:27
